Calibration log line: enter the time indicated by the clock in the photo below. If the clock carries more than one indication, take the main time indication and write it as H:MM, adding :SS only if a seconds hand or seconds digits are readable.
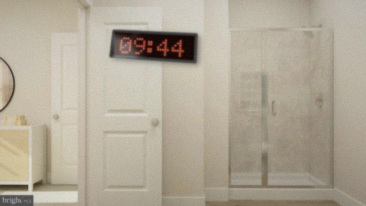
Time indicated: 9:44
